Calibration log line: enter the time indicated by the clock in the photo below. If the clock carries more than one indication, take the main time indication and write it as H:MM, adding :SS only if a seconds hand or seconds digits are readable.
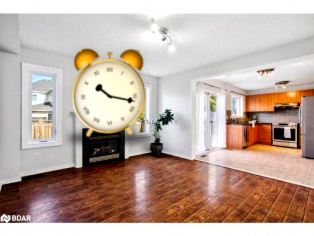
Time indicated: 10:17
